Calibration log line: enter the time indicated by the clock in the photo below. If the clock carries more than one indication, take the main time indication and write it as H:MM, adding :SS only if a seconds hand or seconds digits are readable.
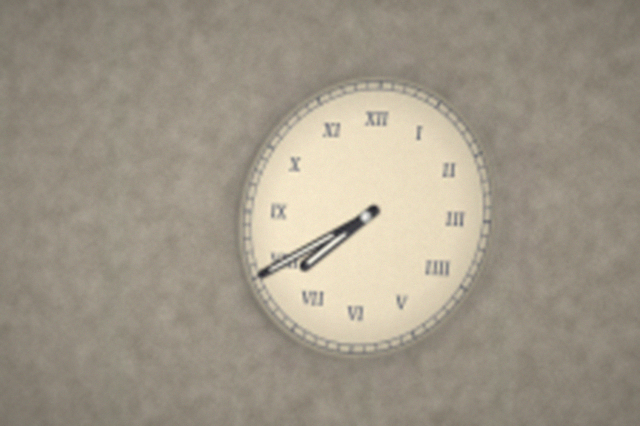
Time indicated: 7:40
